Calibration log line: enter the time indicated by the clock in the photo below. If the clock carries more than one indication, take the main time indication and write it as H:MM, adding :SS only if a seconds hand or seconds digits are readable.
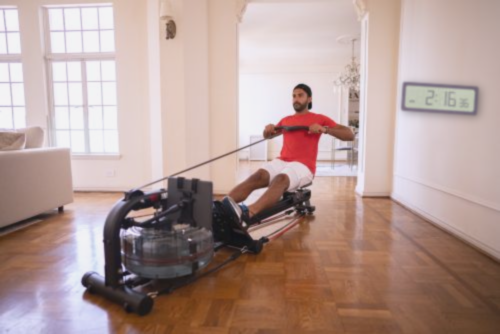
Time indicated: 2:16
